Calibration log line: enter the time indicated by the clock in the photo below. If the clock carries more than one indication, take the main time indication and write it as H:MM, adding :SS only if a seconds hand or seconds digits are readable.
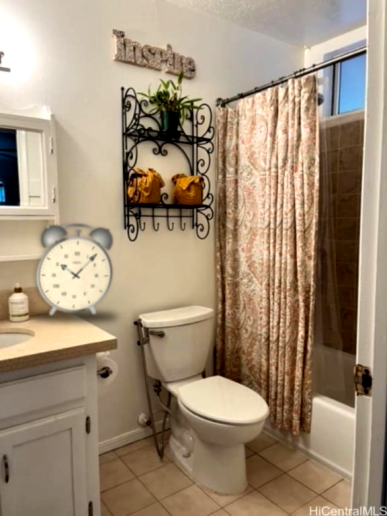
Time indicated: 10:07
